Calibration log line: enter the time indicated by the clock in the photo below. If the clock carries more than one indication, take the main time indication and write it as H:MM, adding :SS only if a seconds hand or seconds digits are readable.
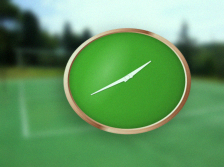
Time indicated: 1:40
